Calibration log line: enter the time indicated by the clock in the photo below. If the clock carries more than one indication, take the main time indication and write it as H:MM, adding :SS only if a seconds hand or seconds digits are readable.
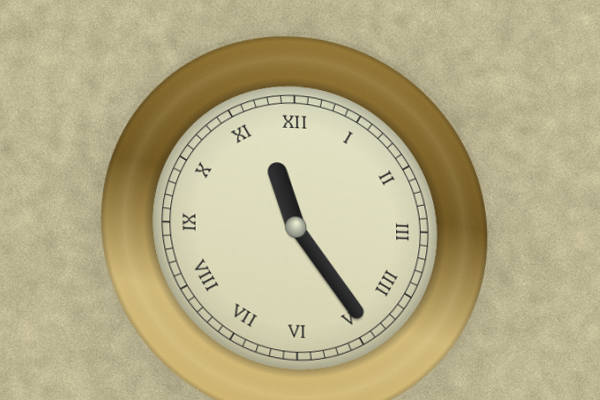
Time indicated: 11:24
